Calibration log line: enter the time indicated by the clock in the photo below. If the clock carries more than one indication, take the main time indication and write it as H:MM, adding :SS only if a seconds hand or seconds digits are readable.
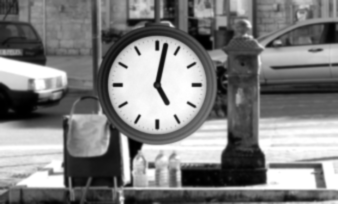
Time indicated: 5:02
